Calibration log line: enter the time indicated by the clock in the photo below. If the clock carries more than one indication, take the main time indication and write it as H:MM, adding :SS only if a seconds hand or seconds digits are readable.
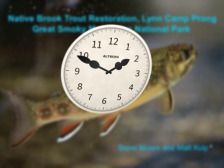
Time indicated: 1:49
